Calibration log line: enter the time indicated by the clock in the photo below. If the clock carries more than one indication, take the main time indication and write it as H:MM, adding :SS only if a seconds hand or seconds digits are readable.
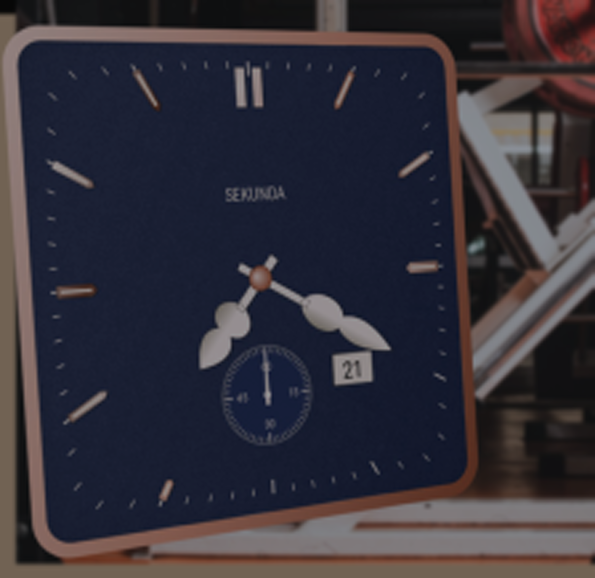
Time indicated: 7:20
